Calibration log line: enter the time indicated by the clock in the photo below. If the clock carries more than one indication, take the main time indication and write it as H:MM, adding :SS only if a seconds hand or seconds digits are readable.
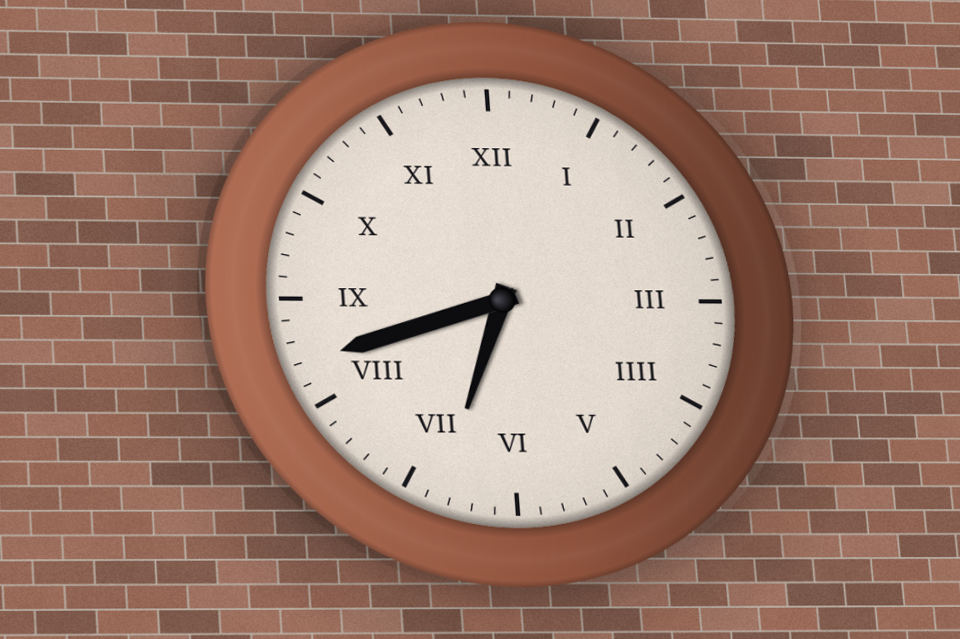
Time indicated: 6:42
